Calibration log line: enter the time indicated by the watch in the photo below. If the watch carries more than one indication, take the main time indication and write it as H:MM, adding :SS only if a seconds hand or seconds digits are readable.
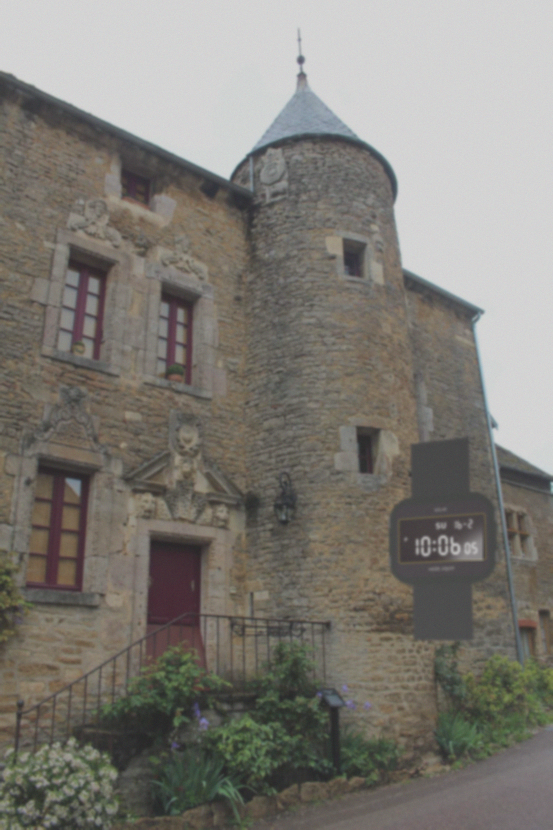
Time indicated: 10:06
